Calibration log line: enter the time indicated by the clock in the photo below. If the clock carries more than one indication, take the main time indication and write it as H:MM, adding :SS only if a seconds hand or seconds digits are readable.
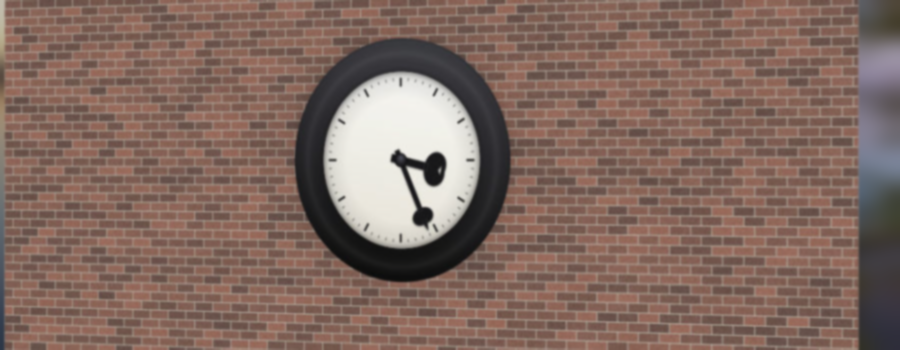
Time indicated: 3:26
